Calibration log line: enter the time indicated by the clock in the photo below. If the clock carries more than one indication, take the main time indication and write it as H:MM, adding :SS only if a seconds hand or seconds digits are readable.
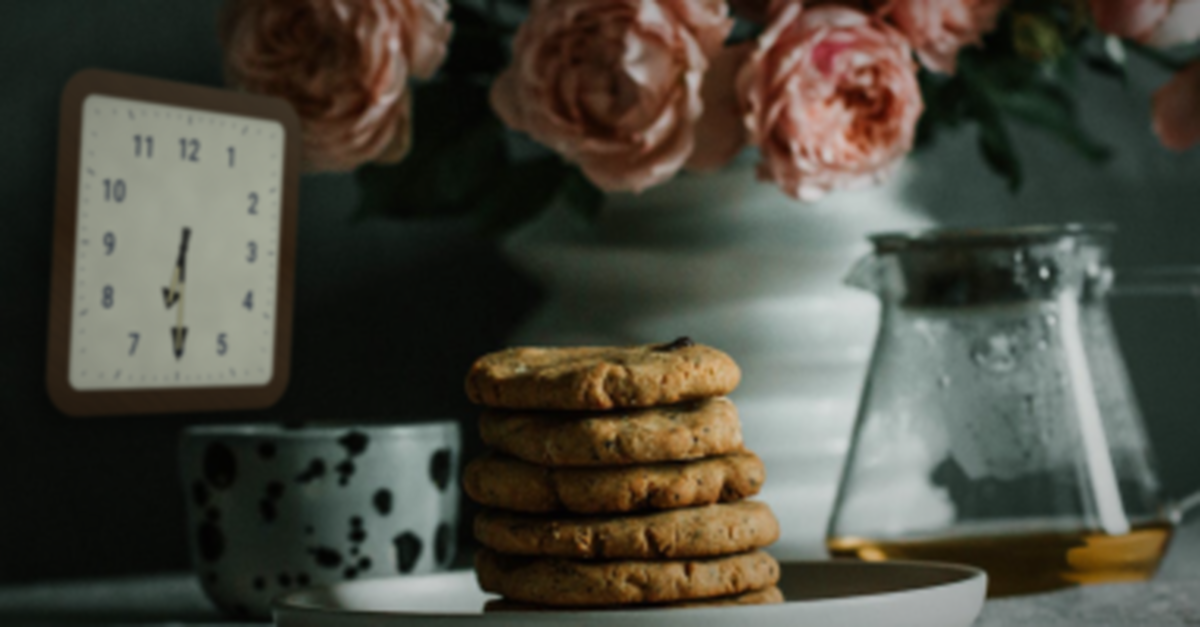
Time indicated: 6:30
